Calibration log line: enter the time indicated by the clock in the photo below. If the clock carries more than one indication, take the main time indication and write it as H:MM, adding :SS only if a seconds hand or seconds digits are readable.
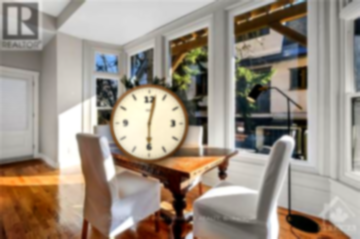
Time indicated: 6:02
